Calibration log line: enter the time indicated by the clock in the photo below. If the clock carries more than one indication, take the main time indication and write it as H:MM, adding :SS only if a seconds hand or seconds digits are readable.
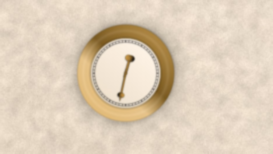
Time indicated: 12:32
